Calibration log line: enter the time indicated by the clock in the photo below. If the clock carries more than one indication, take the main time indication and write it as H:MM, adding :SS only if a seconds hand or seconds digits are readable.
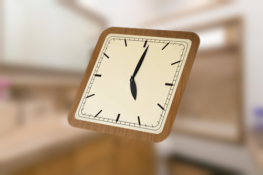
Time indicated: 5:01
